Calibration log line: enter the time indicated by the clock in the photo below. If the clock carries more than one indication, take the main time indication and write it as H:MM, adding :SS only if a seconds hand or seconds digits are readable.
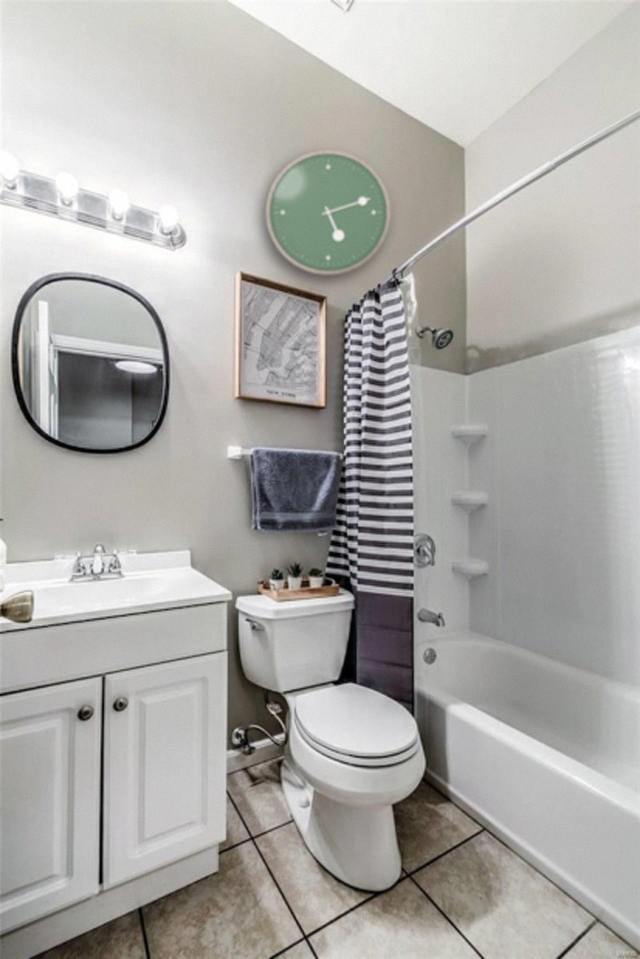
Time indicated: 5:12
